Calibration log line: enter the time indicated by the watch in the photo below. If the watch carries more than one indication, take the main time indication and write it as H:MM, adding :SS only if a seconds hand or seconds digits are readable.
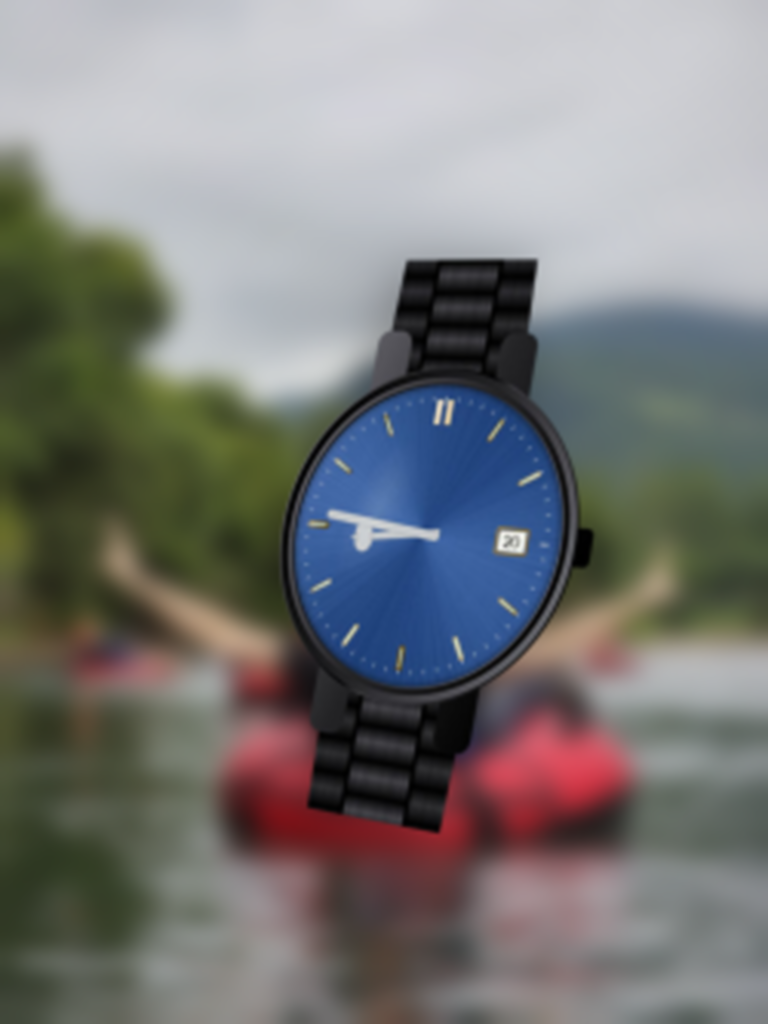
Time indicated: 8:46
